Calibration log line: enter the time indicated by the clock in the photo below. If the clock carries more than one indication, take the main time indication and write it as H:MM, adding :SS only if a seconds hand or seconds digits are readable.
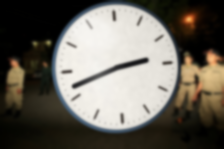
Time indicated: 2:42
